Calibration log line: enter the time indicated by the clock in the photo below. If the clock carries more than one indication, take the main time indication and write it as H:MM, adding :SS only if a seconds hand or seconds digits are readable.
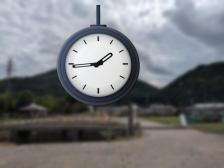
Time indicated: 1:44
